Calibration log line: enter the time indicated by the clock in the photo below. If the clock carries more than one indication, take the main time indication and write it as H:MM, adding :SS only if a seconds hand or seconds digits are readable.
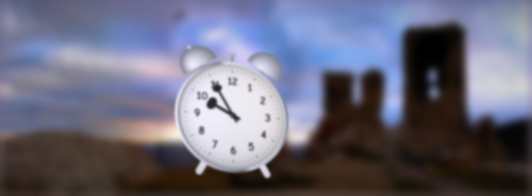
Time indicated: 9:55
